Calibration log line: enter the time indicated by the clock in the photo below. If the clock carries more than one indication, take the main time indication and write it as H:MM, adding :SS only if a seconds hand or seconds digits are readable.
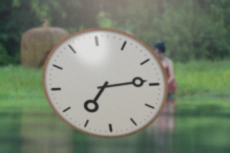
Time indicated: 7:14
